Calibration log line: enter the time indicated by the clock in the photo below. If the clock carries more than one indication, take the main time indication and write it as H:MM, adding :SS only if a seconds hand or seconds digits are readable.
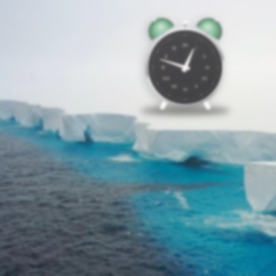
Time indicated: 12:48
